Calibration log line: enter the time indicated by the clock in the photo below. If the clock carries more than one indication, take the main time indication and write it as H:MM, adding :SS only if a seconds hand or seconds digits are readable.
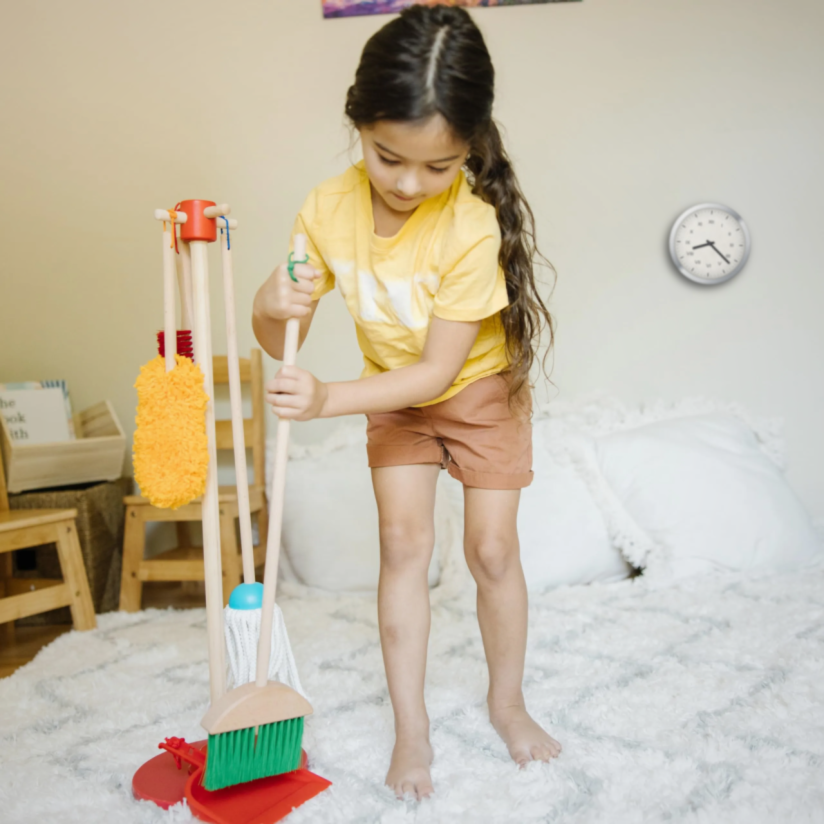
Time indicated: 8:22
